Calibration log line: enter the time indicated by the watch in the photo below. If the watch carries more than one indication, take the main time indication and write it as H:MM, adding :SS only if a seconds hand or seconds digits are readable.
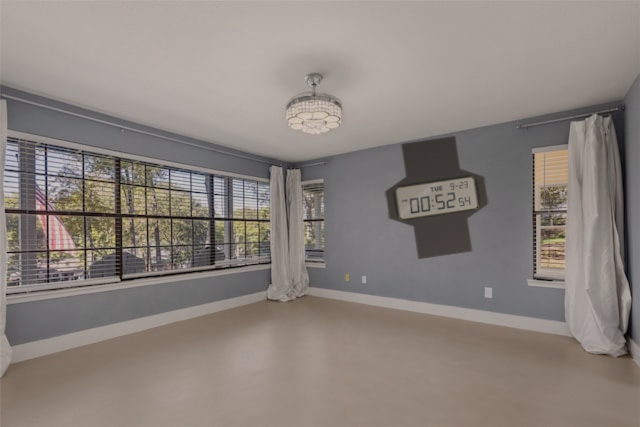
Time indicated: 0:52
